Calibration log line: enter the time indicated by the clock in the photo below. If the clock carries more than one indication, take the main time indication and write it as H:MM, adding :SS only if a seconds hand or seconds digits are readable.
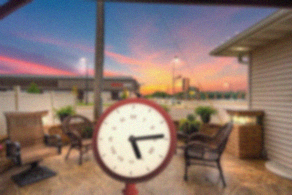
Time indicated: 5:14
